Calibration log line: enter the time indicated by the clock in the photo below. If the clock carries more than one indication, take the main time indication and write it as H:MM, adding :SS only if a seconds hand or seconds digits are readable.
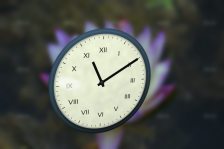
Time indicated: 11:10
